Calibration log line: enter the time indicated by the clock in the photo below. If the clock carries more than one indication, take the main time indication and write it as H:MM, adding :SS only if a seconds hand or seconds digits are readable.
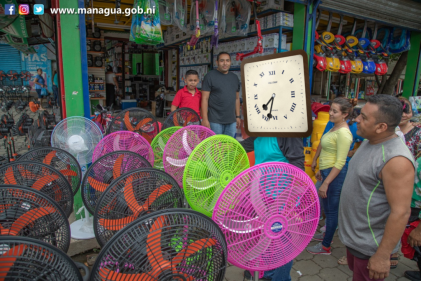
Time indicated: 7:33
